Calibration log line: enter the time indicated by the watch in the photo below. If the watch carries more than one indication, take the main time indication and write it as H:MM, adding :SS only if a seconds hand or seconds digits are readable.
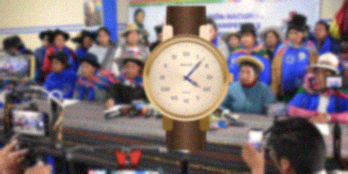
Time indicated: 4:07
